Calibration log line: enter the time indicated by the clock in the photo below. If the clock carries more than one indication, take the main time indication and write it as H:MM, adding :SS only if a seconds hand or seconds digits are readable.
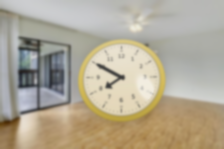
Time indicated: 7:50
